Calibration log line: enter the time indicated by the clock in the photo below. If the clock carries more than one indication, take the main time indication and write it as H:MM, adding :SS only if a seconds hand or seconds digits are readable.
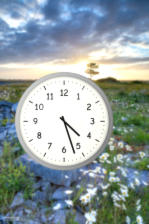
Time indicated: 4:27
